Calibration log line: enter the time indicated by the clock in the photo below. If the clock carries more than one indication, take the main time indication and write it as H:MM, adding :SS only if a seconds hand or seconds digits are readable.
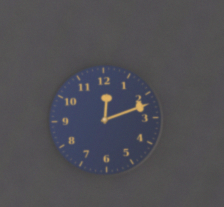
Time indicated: 12:12
